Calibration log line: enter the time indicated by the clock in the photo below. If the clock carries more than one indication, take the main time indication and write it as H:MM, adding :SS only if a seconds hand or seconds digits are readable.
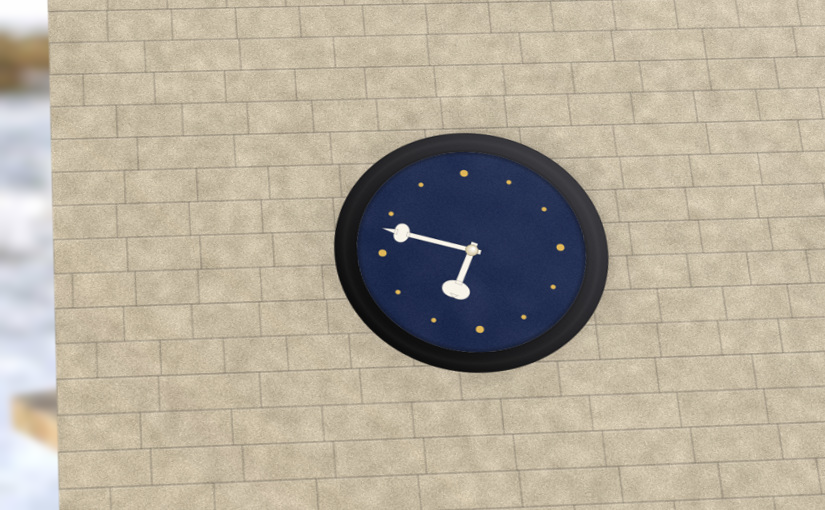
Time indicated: 6:48
